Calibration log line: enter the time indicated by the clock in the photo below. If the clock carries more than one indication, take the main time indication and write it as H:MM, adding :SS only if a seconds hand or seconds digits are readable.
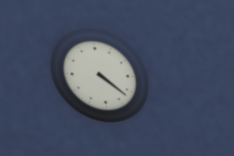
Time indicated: 4:22
